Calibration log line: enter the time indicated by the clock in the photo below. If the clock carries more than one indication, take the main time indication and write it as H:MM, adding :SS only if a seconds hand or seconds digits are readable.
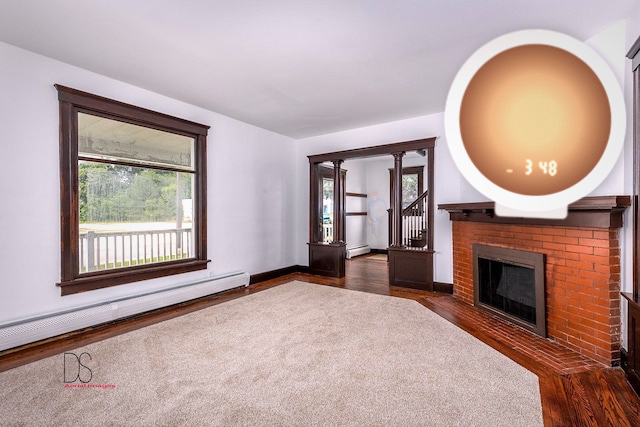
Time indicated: 3:48
